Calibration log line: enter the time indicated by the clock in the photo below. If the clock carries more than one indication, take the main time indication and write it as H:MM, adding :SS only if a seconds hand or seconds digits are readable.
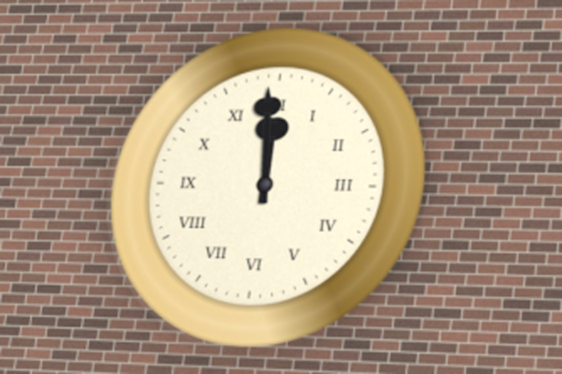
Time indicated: 11:59
